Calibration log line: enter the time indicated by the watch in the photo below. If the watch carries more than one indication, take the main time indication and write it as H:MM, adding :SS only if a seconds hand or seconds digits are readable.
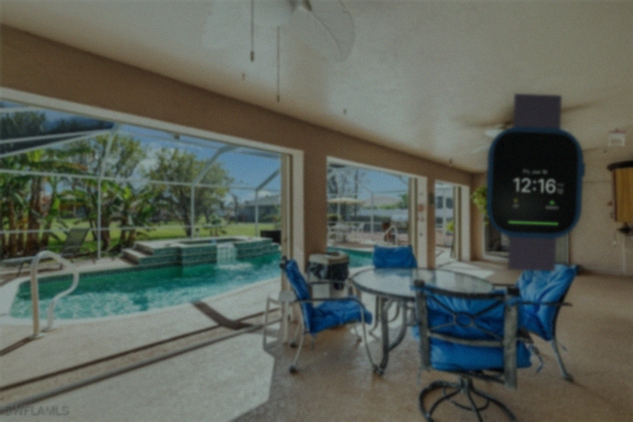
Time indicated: 12:16
